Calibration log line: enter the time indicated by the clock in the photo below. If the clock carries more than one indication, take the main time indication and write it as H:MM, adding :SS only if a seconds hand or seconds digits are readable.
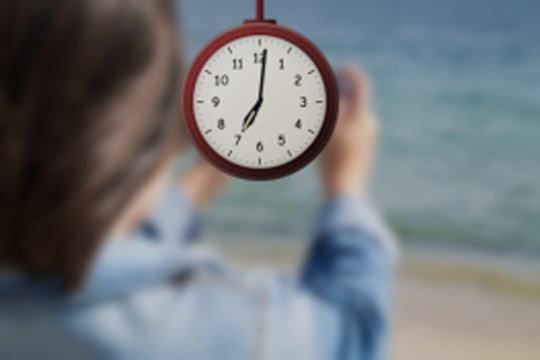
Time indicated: 7:01
